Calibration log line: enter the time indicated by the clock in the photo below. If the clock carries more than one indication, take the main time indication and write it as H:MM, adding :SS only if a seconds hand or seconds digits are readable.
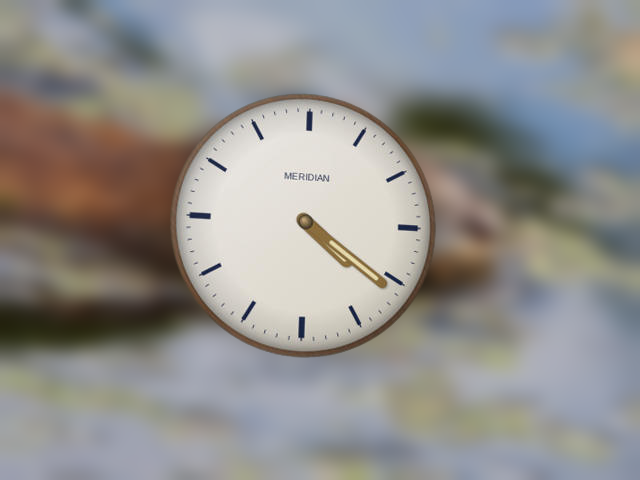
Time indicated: 4:21
